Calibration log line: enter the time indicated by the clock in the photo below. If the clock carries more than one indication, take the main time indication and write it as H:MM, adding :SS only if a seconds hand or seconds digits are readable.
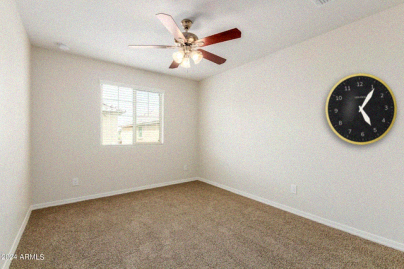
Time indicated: 5:06
